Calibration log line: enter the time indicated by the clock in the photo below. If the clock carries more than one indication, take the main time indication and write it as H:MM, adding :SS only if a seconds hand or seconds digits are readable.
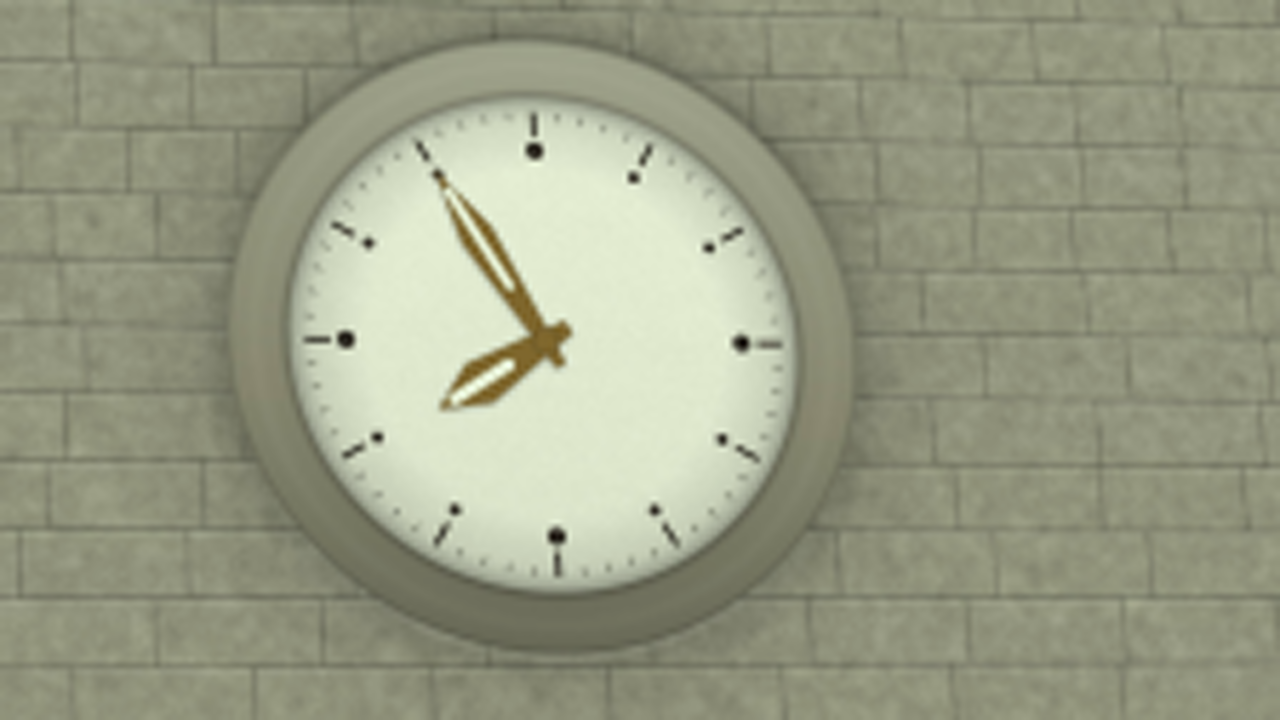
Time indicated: 7:55
